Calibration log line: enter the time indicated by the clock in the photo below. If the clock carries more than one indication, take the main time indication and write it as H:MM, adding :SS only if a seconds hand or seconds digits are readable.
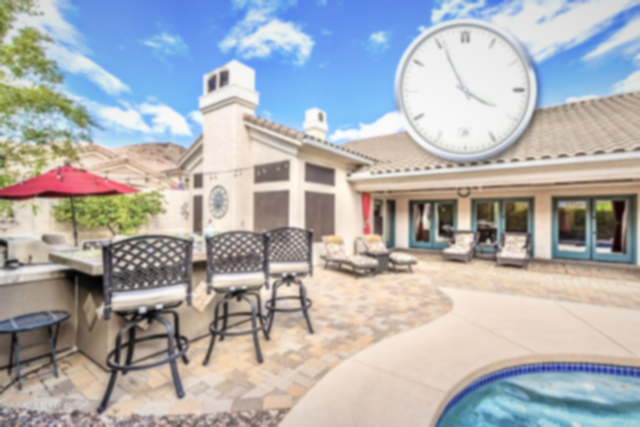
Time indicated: 3:56
